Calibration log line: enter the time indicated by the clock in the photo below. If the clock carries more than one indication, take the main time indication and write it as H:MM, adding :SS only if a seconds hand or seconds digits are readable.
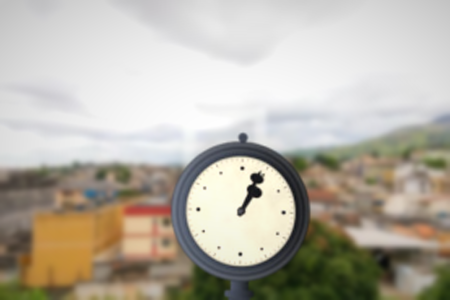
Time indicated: 1:04
